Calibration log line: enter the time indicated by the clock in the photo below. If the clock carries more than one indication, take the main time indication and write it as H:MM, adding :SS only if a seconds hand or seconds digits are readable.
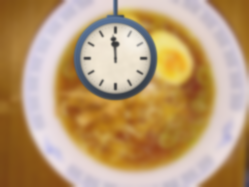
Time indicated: 11:59
